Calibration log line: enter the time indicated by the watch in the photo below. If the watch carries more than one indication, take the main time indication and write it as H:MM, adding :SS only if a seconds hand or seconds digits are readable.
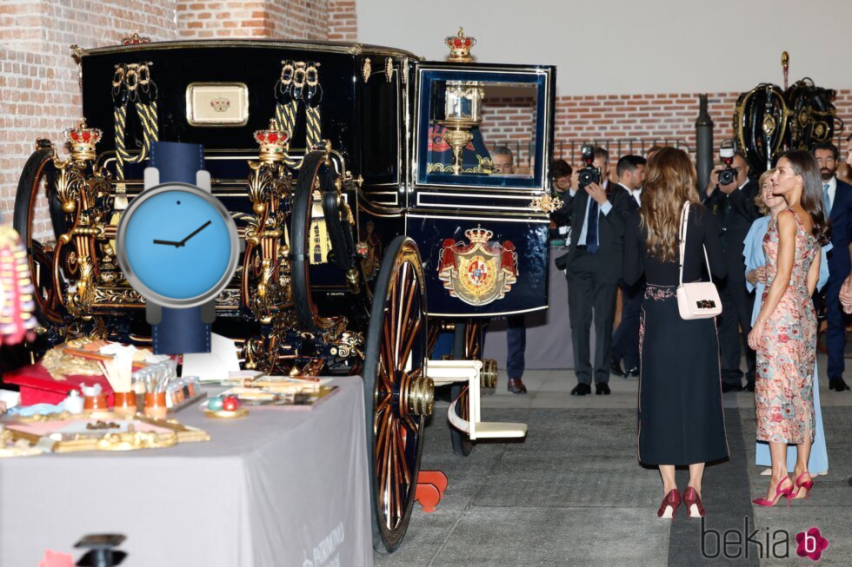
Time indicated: 9:09
